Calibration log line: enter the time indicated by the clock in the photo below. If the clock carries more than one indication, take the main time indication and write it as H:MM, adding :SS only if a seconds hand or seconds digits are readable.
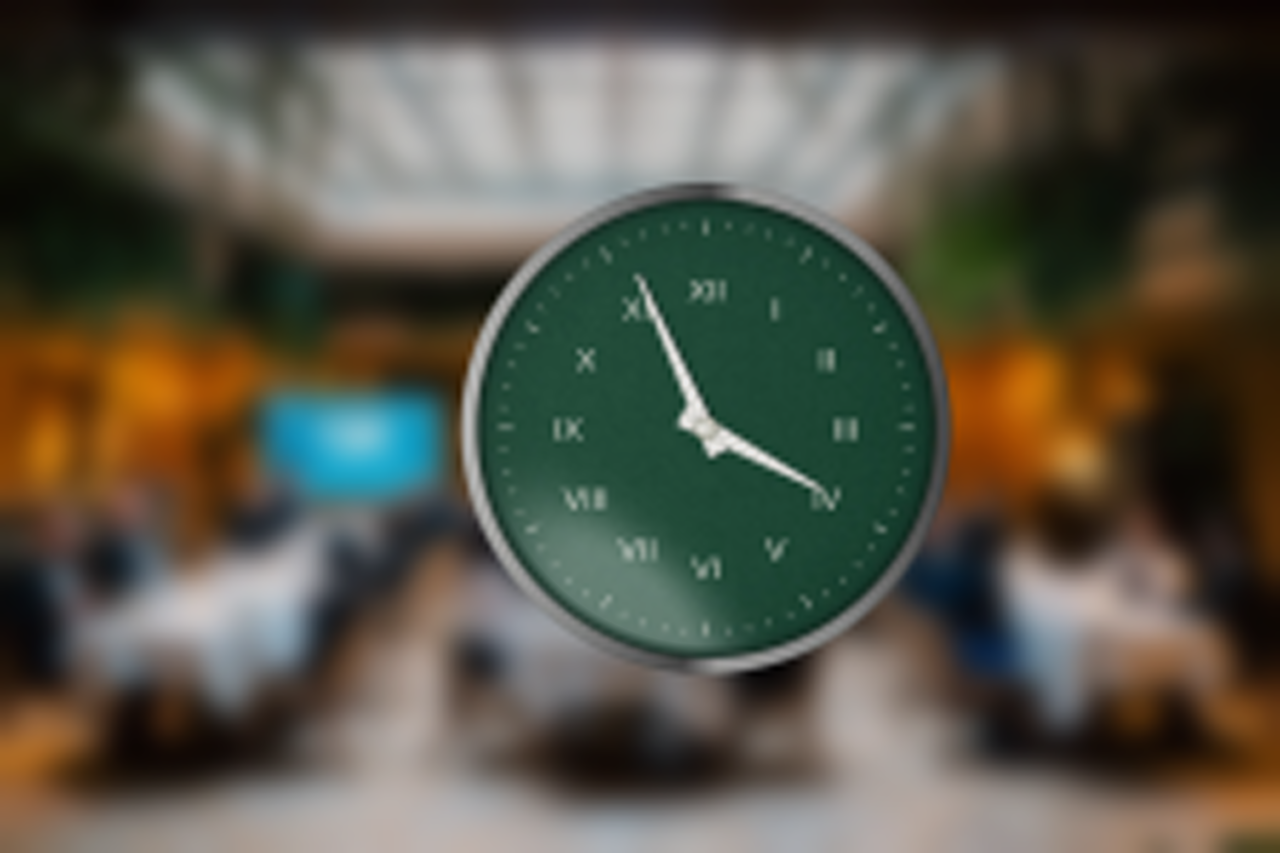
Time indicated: 3:56
